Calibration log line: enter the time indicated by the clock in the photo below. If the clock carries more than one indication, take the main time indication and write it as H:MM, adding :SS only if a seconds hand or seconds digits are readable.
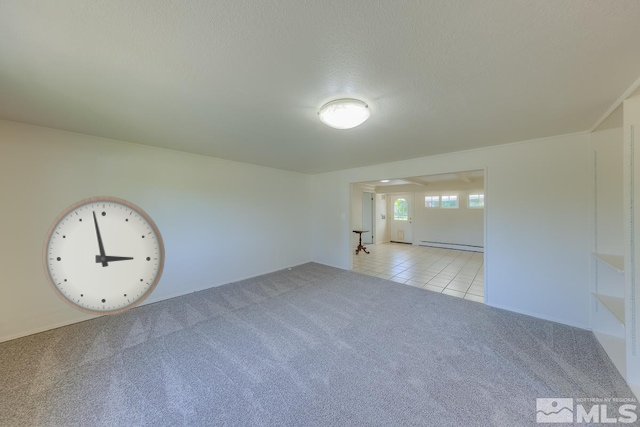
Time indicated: 2:58
